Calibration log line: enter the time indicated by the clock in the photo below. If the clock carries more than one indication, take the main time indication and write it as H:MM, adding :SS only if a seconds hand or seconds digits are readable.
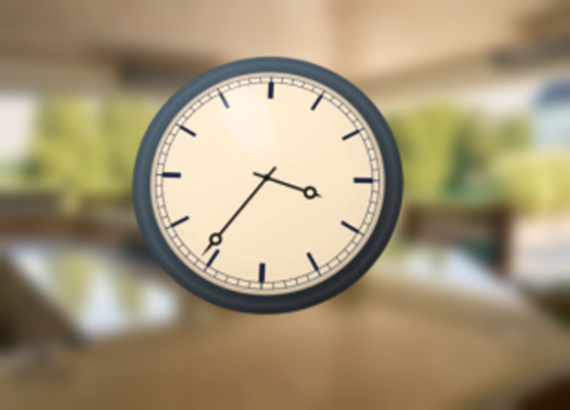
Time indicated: 3:36
